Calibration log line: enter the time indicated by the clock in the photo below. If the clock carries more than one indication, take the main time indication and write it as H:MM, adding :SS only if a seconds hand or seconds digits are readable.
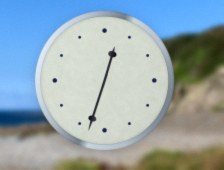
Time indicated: 12:33
